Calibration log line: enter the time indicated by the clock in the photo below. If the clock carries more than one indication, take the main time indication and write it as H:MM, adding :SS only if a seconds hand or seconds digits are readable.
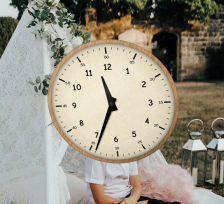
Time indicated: 11:34
